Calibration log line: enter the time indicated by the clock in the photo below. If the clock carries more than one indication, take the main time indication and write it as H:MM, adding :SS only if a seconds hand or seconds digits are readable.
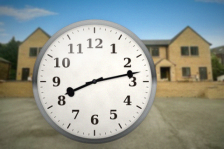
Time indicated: 8:13
